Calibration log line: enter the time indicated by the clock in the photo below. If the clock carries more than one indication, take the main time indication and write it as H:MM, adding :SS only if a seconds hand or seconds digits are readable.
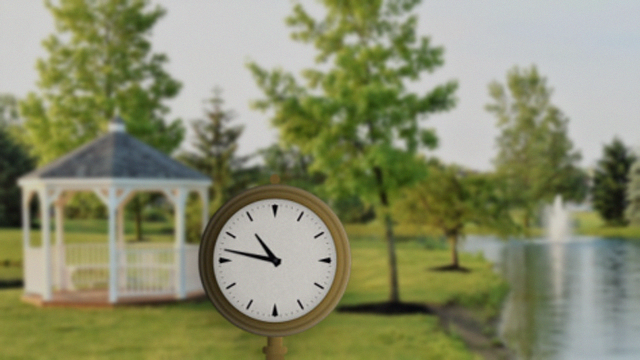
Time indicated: 10:47
